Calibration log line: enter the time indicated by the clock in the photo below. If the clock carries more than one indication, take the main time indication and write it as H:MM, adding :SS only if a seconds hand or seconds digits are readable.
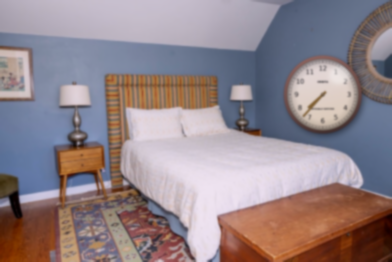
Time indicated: 7:37
